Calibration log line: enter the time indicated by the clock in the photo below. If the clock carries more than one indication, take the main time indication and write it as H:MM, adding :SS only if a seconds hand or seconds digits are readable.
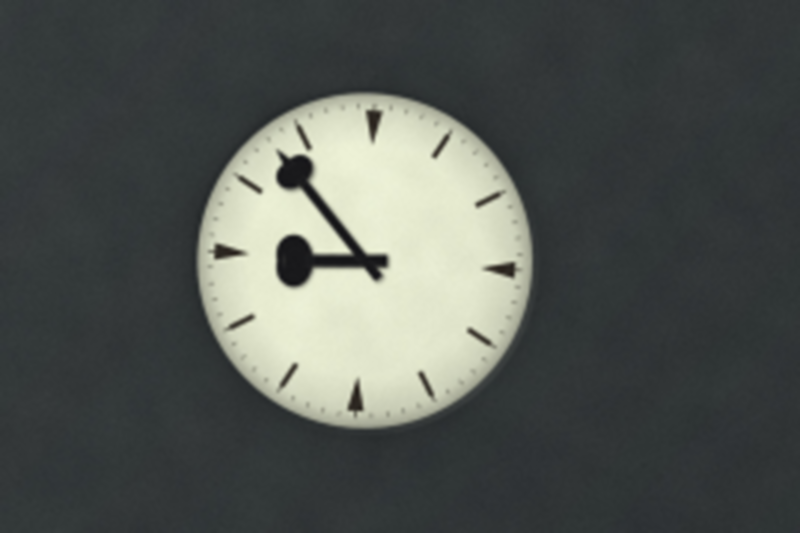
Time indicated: 8:53
